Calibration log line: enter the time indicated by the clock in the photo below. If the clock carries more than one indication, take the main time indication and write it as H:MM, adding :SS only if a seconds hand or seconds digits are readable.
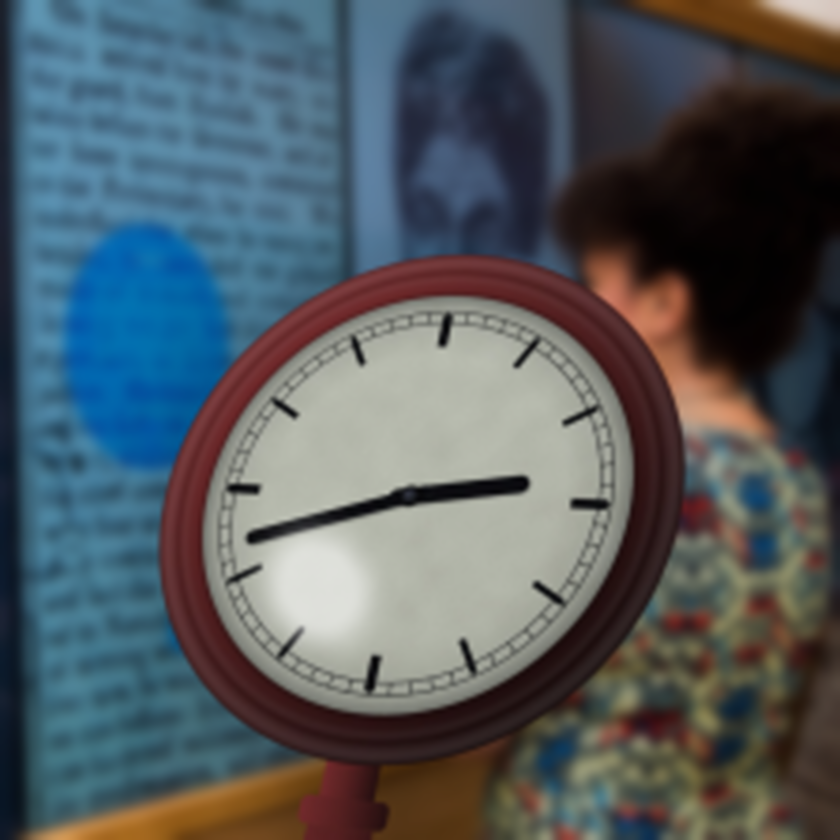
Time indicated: 2:42
